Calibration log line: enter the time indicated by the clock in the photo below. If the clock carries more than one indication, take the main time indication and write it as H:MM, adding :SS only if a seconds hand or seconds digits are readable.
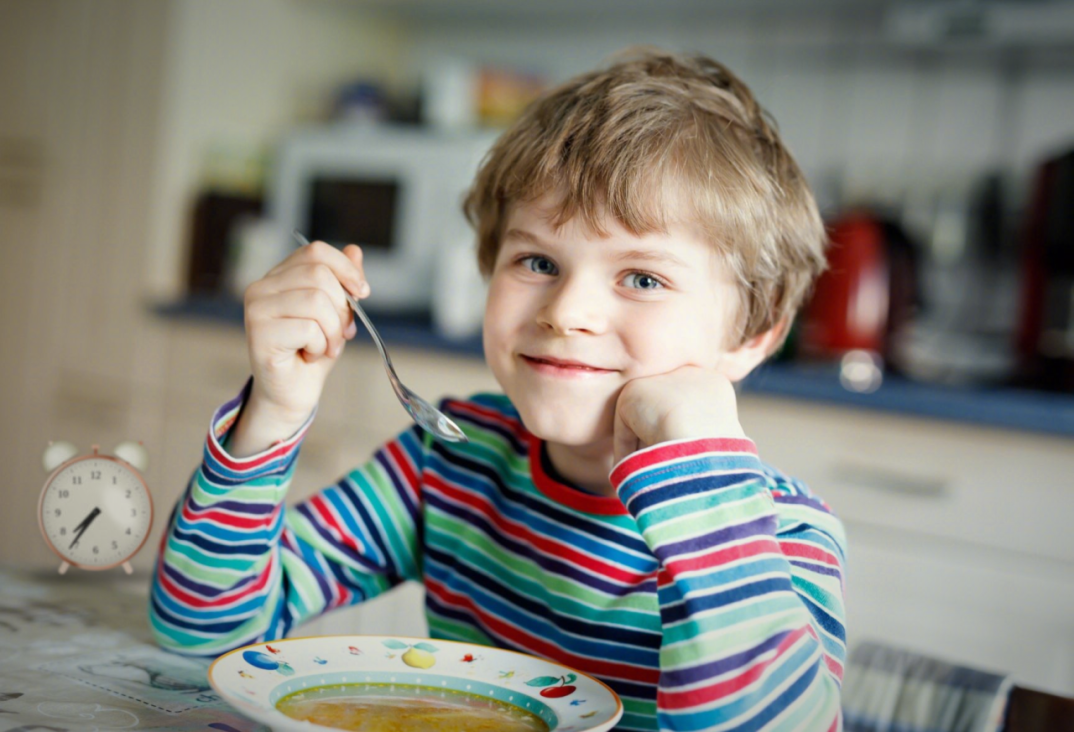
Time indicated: 7:36
